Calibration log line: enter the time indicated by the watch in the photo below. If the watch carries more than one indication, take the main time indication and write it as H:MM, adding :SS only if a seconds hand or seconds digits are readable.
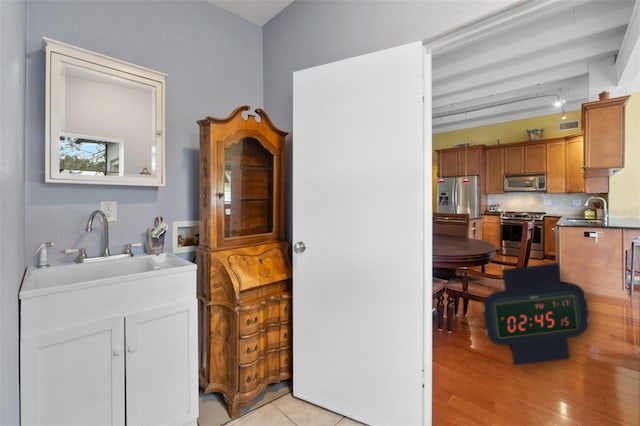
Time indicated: 2:45
